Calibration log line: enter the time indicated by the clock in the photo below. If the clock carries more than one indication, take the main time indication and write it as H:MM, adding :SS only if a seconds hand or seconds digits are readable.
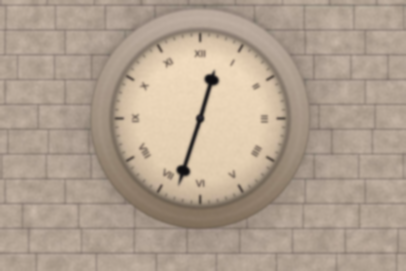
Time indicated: 12:33
